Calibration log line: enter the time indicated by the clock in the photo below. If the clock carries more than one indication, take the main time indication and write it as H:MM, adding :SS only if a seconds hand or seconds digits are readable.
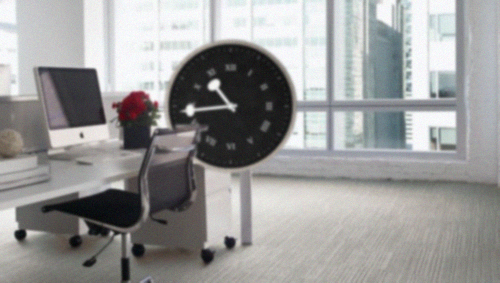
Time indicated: 10:44
